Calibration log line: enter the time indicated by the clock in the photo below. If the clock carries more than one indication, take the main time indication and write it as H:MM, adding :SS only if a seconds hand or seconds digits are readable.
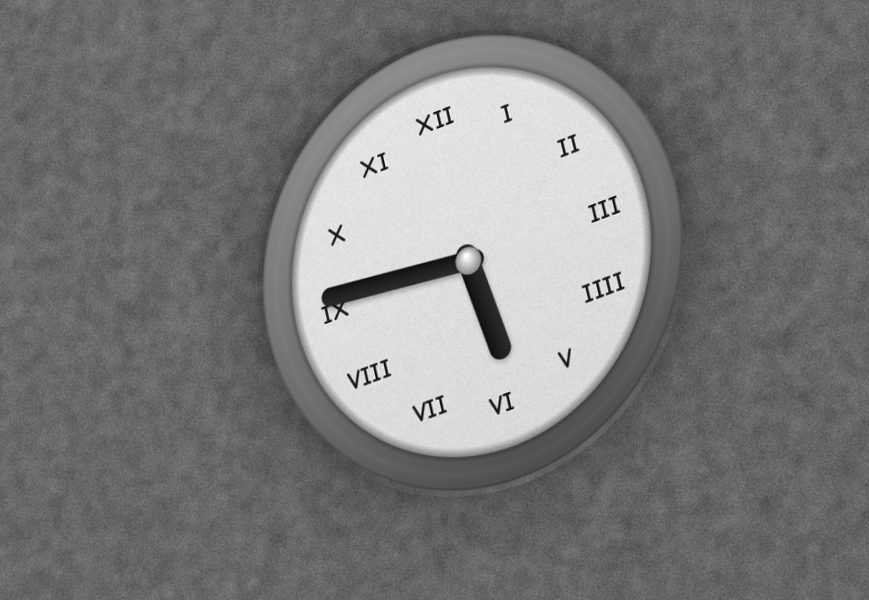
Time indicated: 5:46
